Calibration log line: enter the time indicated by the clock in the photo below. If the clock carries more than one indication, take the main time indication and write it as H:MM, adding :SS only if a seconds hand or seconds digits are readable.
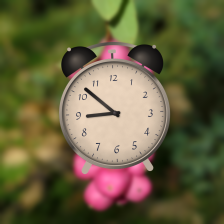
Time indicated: 8:52
